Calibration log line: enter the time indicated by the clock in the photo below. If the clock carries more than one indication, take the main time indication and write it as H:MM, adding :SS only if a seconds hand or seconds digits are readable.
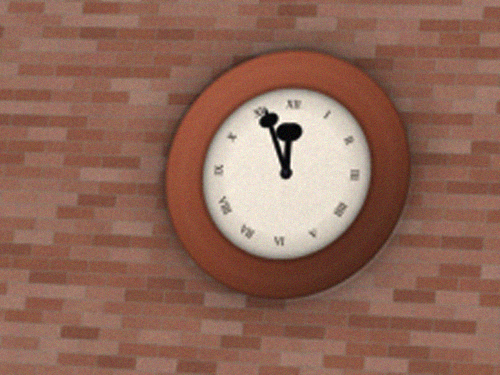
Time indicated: 11:56
